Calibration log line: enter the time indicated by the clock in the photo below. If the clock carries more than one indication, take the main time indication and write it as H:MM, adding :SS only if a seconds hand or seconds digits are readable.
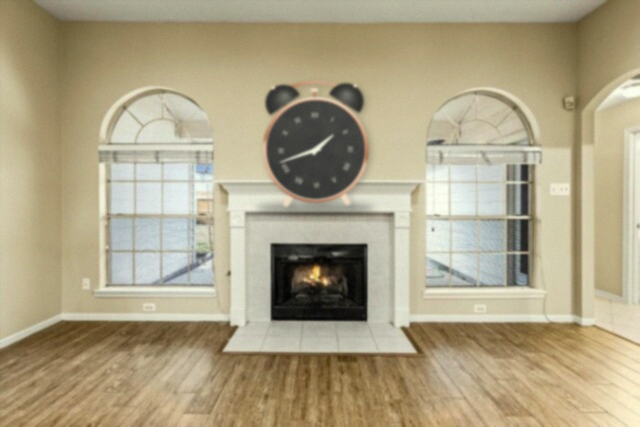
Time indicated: 1:42
